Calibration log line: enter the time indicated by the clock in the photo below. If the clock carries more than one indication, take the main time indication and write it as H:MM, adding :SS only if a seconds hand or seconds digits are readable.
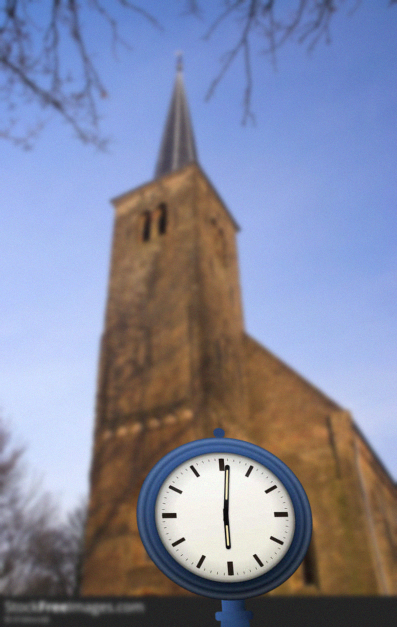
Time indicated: 6:01
